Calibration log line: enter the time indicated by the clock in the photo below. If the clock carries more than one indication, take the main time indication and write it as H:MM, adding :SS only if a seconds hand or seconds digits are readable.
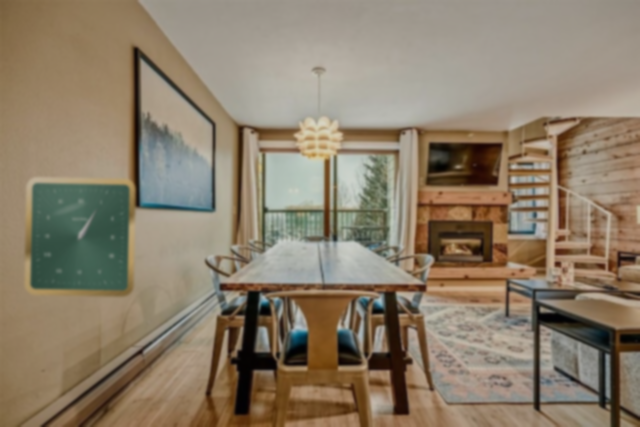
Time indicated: 1:05
